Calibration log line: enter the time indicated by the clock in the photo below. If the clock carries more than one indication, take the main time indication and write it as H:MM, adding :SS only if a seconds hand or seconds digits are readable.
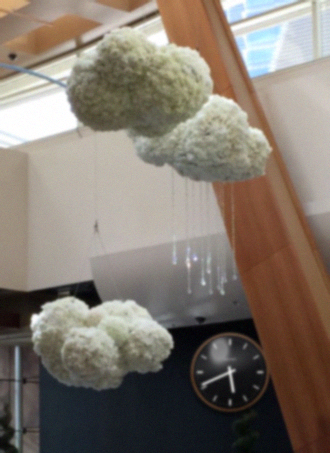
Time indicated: 5:41
